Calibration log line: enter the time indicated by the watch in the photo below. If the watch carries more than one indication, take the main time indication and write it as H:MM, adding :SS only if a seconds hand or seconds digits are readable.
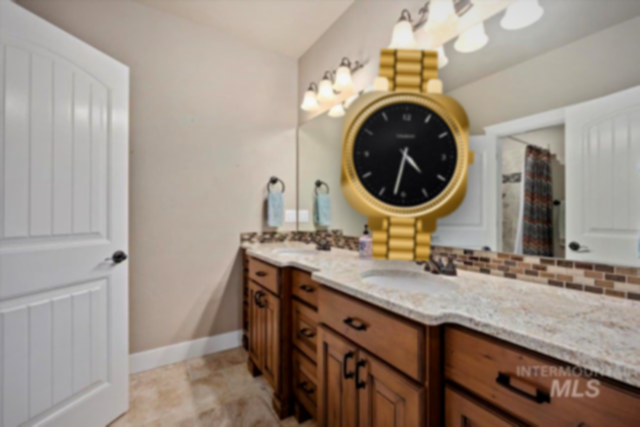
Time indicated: 4:32
